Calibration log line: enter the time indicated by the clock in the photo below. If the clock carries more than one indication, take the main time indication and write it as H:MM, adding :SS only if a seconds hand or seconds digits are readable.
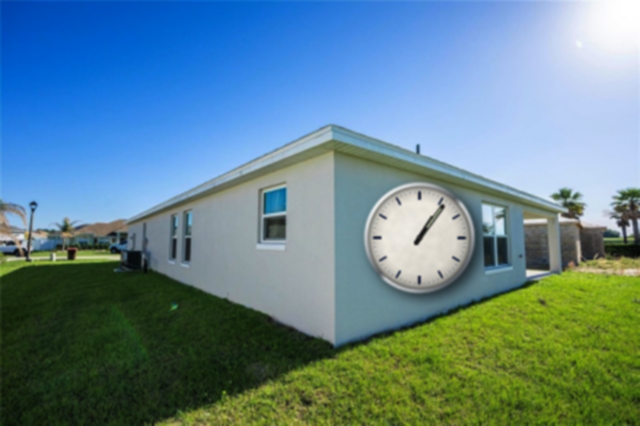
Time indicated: 1:06
